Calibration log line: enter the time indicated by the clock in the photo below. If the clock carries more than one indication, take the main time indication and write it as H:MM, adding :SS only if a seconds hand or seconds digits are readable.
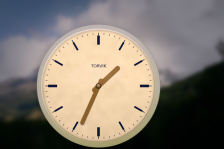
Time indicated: 1:34
